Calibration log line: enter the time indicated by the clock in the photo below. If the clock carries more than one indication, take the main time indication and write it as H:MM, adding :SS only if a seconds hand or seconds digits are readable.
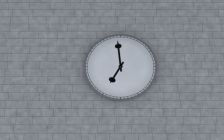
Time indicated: 6:59
